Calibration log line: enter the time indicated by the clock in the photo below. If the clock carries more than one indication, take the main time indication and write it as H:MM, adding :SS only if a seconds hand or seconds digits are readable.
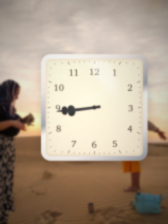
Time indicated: 8:44
